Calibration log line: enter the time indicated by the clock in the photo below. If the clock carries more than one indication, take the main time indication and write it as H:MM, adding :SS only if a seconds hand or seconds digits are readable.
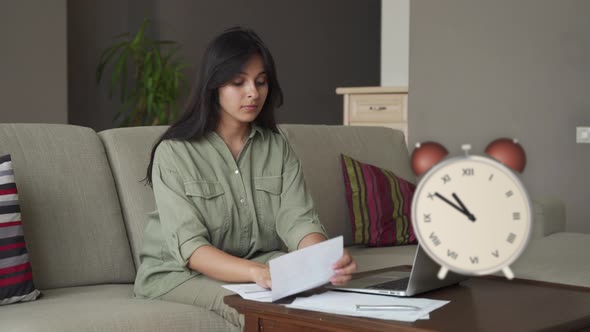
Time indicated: 10:51
